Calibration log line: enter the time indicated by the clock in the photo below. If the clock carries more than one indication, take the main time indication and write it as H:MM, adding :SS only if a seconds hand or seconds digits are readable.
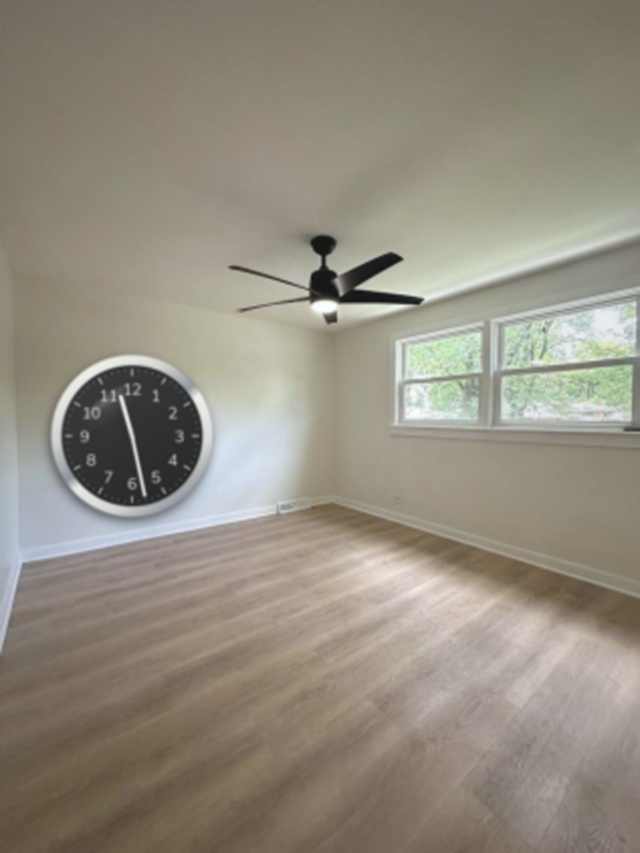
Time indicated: 11:28
